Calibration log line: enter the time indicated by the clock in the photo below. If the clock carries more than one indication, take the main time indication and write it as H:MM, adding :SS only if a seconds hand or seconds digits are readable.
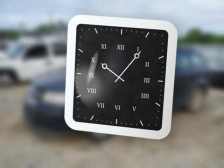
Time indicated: 10:06
